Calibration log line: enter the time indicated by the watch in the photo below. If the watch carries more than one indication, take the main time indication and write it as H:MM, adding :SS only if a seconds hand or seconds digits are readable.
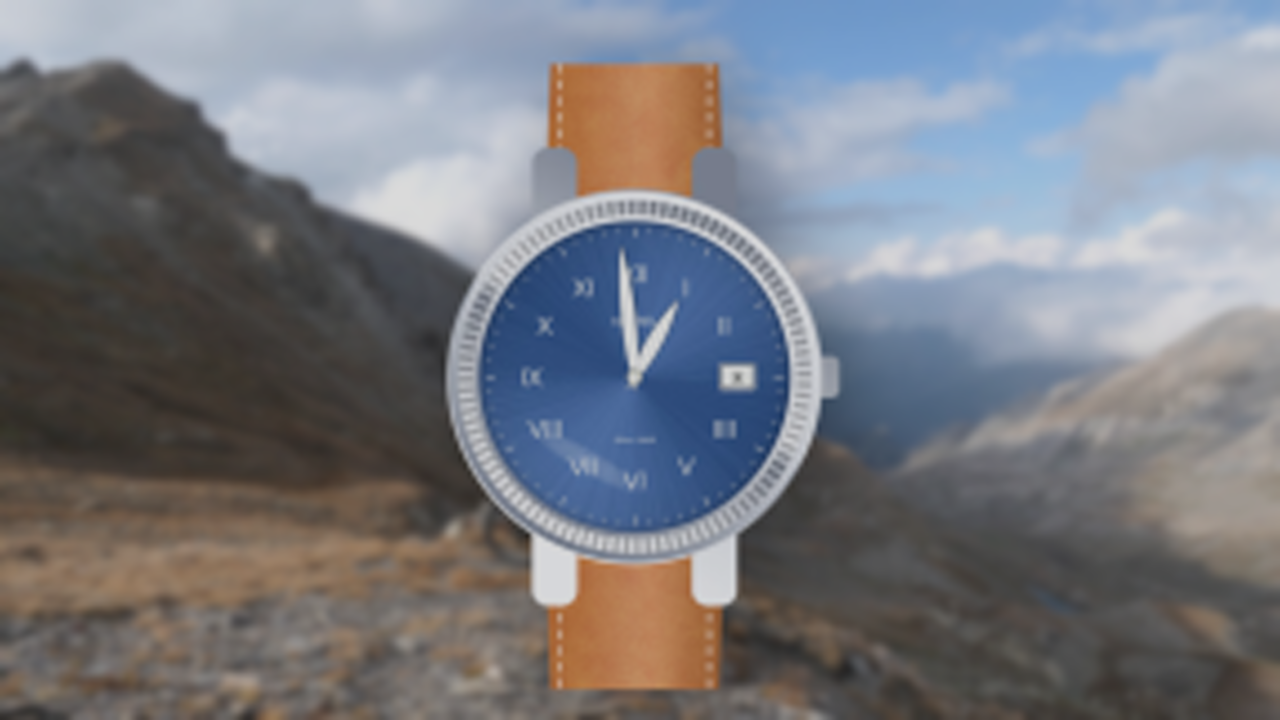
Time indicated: 12:59
